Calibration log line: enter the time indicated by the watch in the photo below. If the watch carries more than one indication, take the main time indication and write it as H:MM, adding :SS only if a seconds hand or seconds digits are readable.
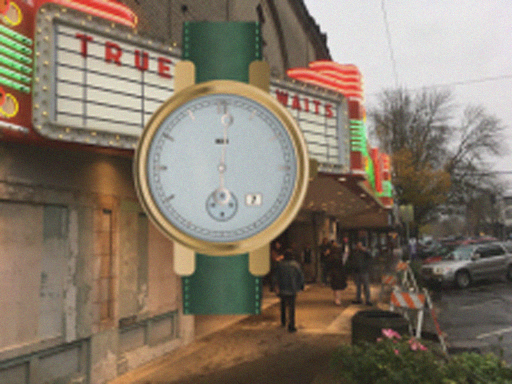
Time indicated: 6:01
